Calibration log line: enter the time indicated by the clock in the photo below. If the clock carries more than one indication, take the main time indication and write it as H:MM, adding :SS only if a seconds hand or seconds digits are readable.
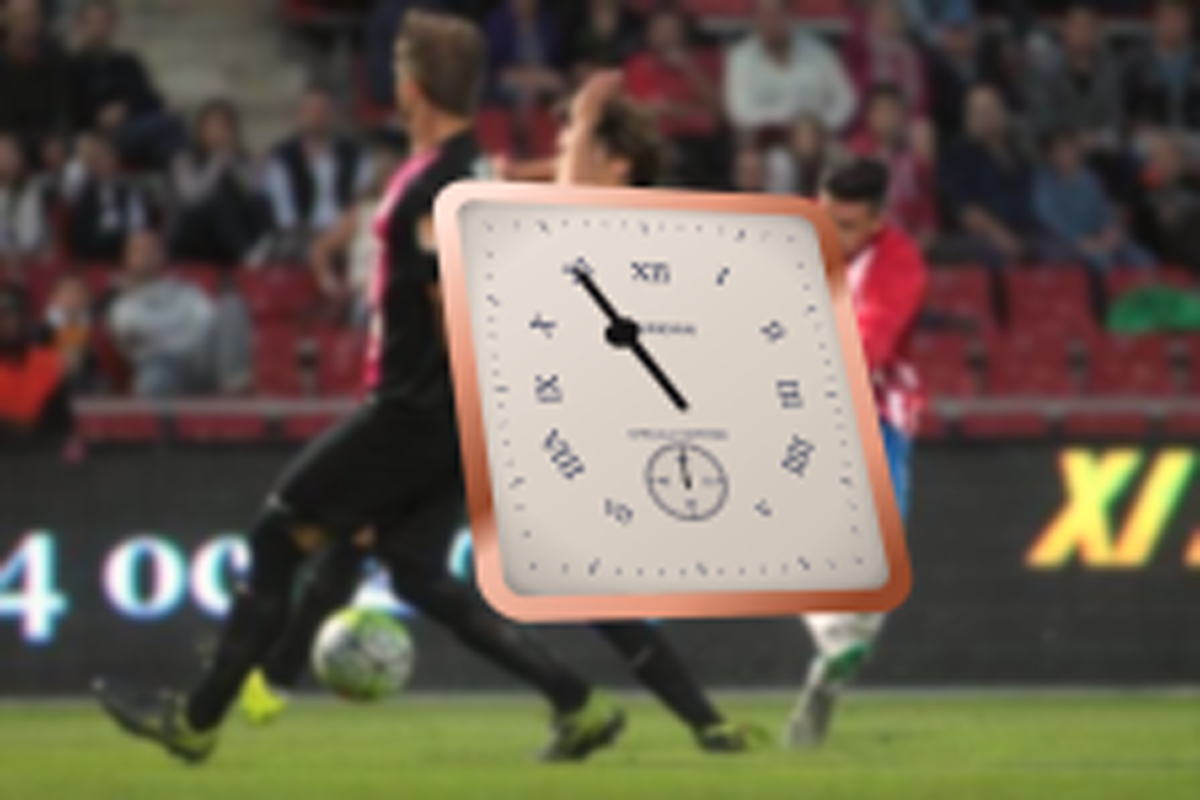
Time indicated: 10:55
